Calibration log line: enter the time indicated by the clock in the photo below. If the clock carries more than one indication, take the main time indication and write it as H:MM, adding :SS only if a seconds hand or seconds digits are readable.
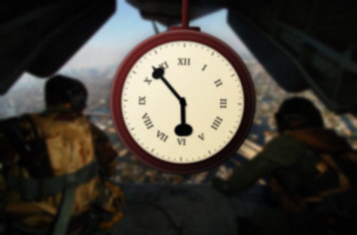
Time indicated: 5:53
